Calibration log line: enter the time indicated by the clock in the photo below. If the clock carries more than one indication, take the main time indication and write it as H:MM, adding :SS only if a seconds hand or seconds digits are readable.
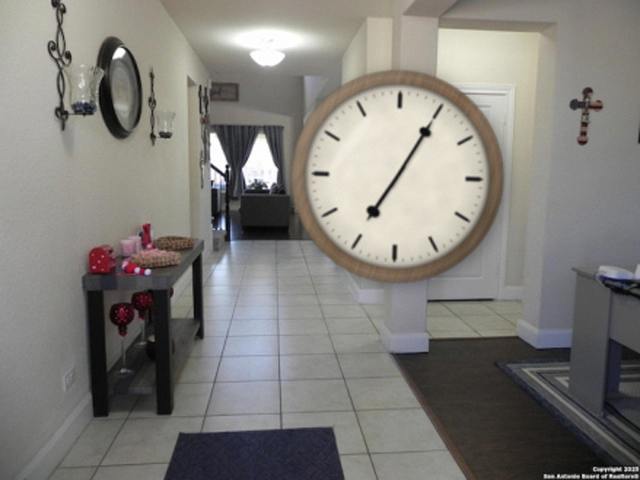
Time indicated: 7:05
